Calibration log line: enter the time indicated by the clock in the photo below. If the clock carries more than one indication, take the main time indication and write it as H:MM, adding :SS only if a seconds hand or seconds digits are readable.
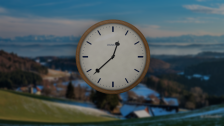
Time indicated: 12:38
